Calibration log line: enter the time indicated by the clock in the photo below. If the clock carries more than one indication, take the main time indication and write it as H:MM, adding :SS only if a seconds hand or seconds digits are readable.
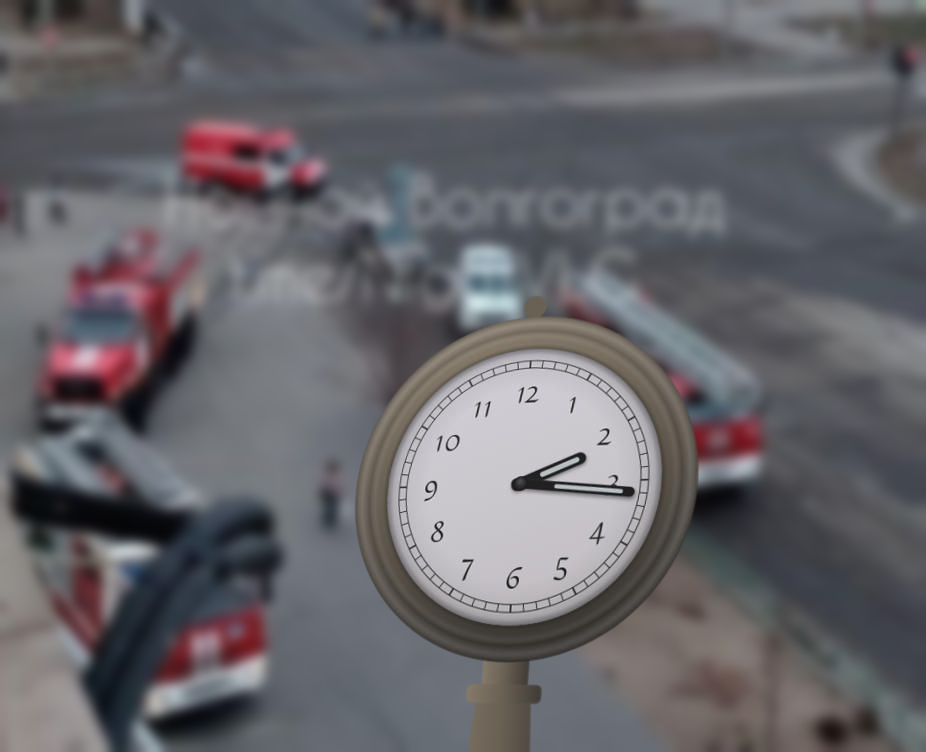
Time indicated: 2:16
